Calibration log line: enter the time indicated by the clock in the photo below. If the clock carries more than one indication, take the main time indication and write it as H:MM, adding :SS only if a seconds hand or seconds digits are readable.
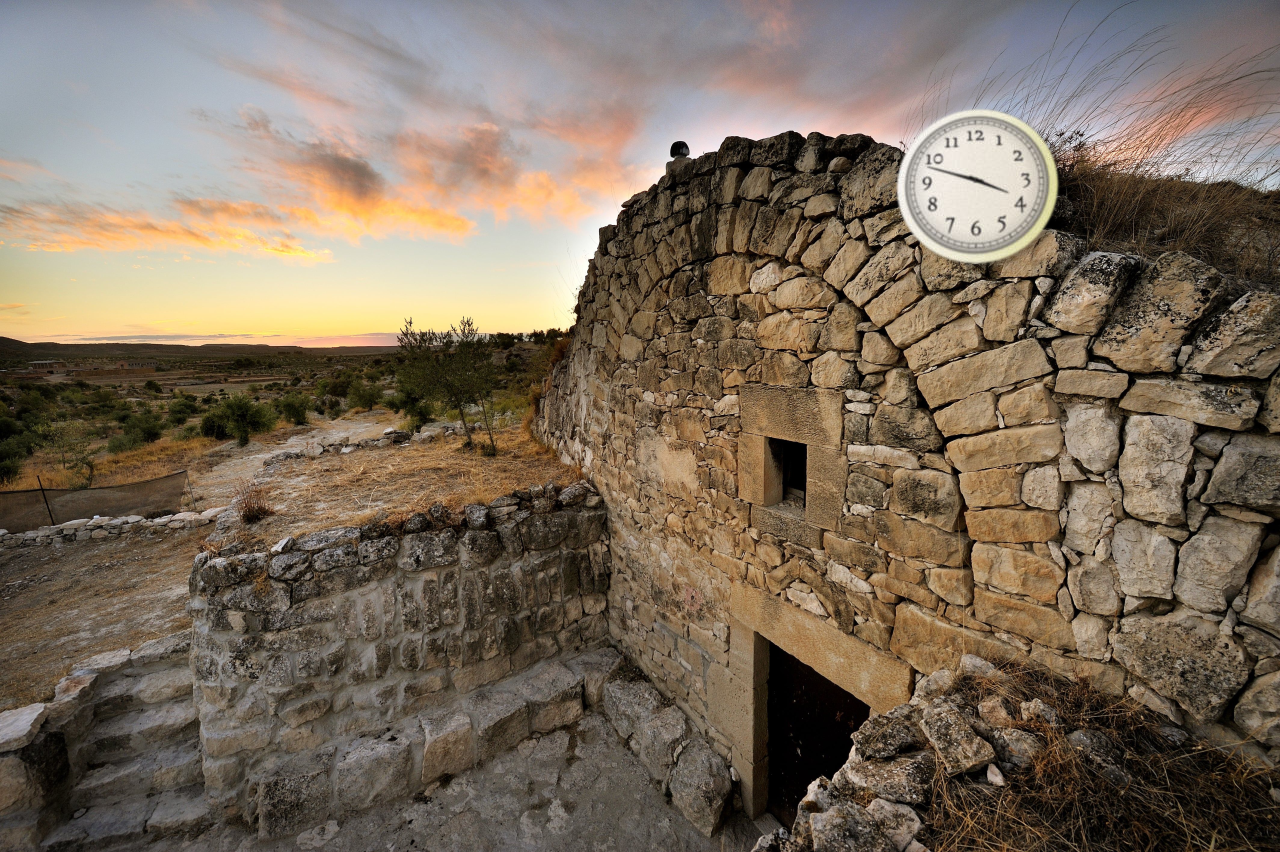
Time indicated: 3:48
